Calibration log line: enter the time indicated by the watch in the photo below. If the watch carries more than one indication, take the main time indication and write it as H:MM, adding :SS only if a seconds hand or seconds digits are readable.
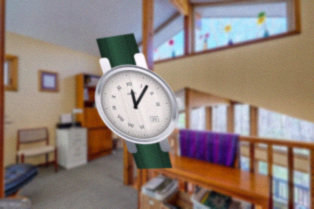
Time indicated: 12:07
